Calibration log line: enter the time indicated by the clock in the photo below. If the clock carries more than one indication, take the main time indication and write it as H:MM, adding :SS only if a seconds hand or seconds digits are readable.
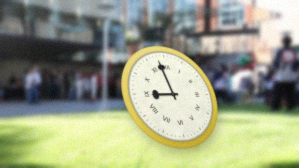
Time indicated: 8:58
